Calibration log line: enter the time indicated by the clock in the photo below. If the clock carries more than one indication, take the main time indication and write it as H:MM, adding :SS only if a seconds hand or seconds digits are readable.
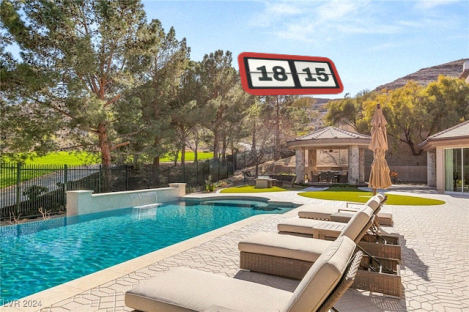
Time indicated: 18:15
